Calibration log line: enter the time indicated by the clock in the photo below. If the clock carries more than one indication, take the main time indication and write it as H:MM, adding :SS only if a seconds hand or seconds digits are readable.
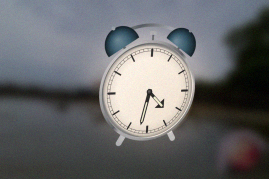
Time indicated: 4:32
